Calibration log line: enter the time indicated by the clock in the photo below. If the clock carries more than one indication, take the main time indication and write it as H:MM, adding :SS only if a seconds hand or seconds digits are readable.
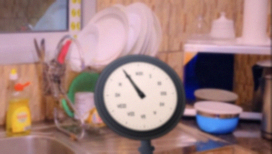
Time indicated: 10:55
